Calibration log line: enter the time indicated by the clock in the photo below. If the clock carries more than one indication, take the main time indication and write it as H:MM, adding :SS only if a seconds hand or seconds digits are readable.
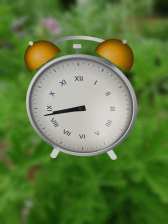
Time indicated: 8:43
